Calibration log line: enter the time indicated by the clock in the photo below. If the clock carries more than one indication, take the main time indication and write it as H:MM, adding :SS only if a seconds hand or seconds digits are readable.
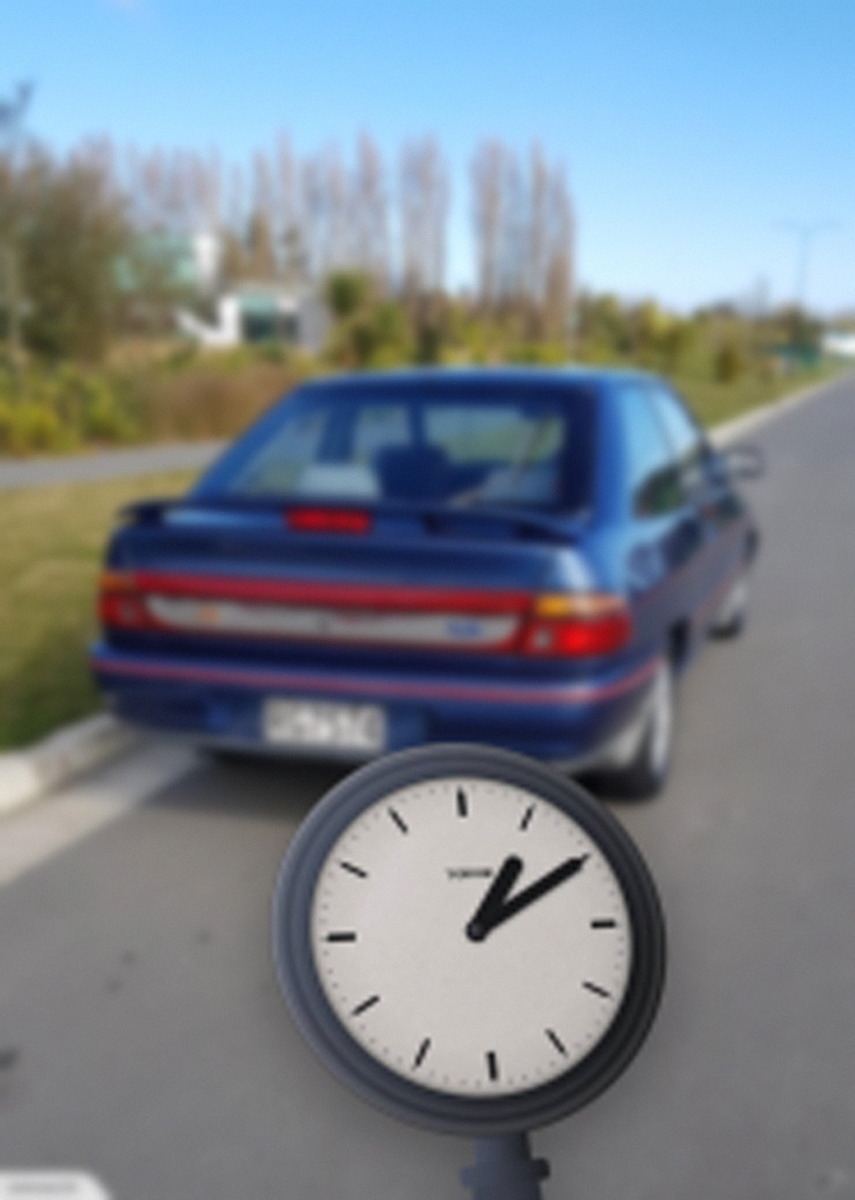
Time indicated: 1:10
